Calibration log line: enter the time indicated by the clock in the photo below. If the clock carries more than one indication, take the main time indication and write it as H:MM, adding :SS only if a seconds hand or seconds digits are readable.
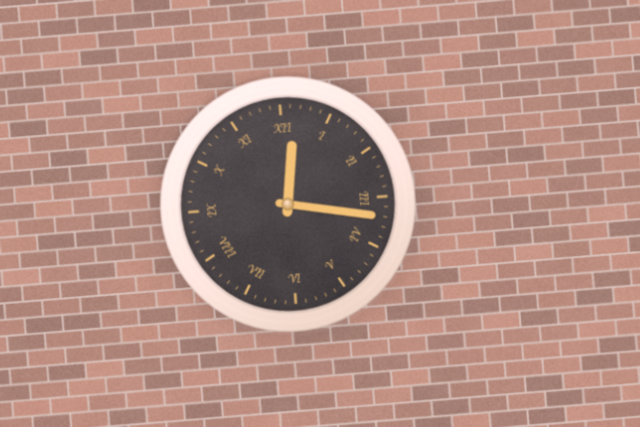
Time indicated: 12:17
